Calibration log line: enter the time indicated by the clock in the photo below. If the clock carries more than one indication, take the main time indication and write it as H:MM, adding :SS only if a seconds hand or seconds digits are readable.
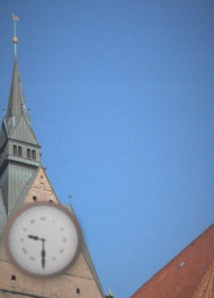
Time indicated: 9:30
